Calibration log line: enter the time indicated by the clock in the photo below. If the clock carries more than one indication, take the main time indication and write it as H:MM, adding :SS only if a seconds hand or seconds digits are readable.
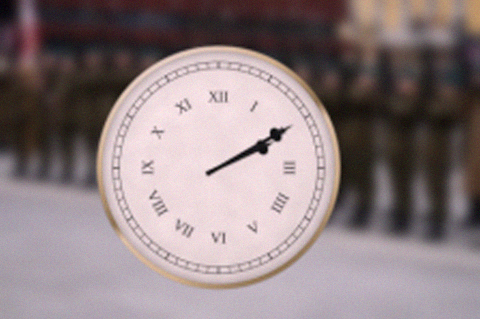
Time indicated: 2:10
